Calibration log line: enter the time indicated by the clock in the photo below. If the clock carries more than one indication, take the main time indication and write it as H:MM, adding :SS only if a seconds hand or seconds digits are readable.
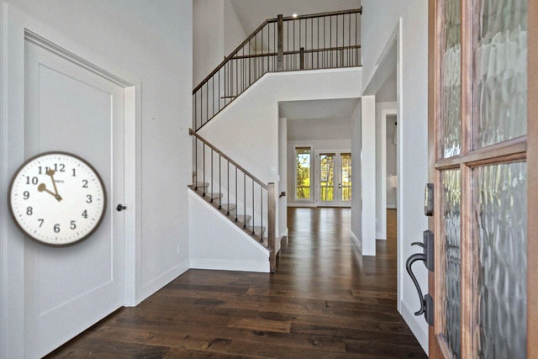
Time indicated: 9:57
